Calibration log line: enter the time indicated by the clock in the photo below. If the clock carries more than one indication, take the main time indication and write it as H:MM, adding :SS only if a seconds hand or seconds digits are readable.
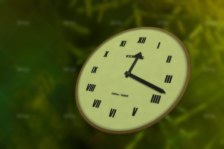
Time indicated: 12:18
